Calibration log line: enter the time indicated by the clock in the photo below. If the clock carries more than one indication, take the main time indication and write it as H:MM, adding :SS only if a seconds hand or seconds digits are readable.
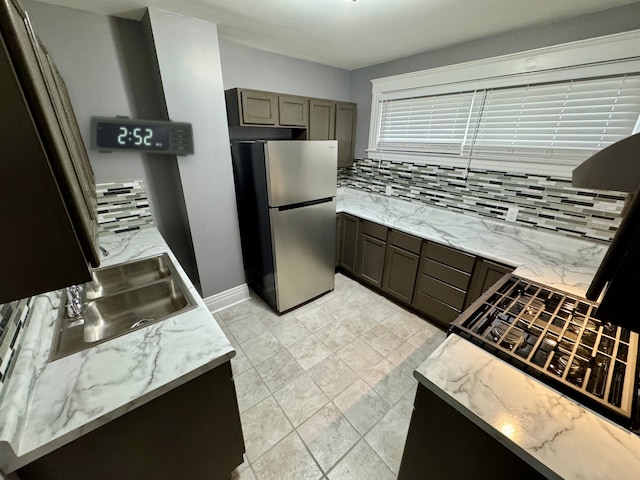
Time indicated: 2:52
